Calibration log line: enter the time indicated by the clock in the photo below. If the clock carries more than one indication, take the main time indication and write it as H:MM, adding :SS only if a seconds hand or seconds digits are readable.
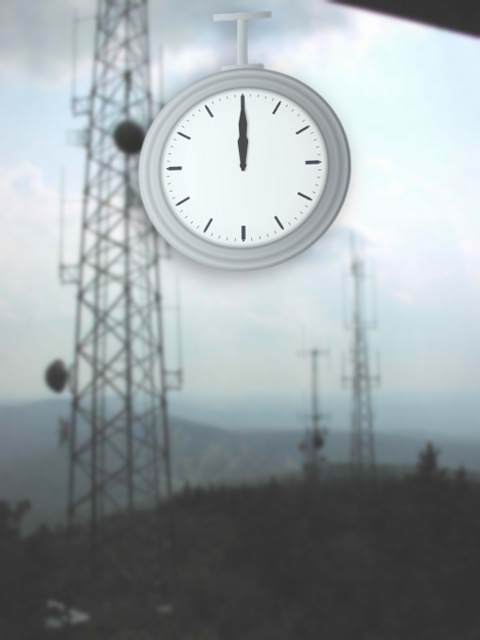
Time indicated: 12:00
